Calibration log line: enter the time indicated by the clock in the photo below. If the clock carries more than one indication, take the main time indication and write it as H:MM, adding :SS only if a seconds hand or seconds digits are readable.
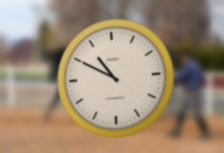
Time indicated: 10:50
